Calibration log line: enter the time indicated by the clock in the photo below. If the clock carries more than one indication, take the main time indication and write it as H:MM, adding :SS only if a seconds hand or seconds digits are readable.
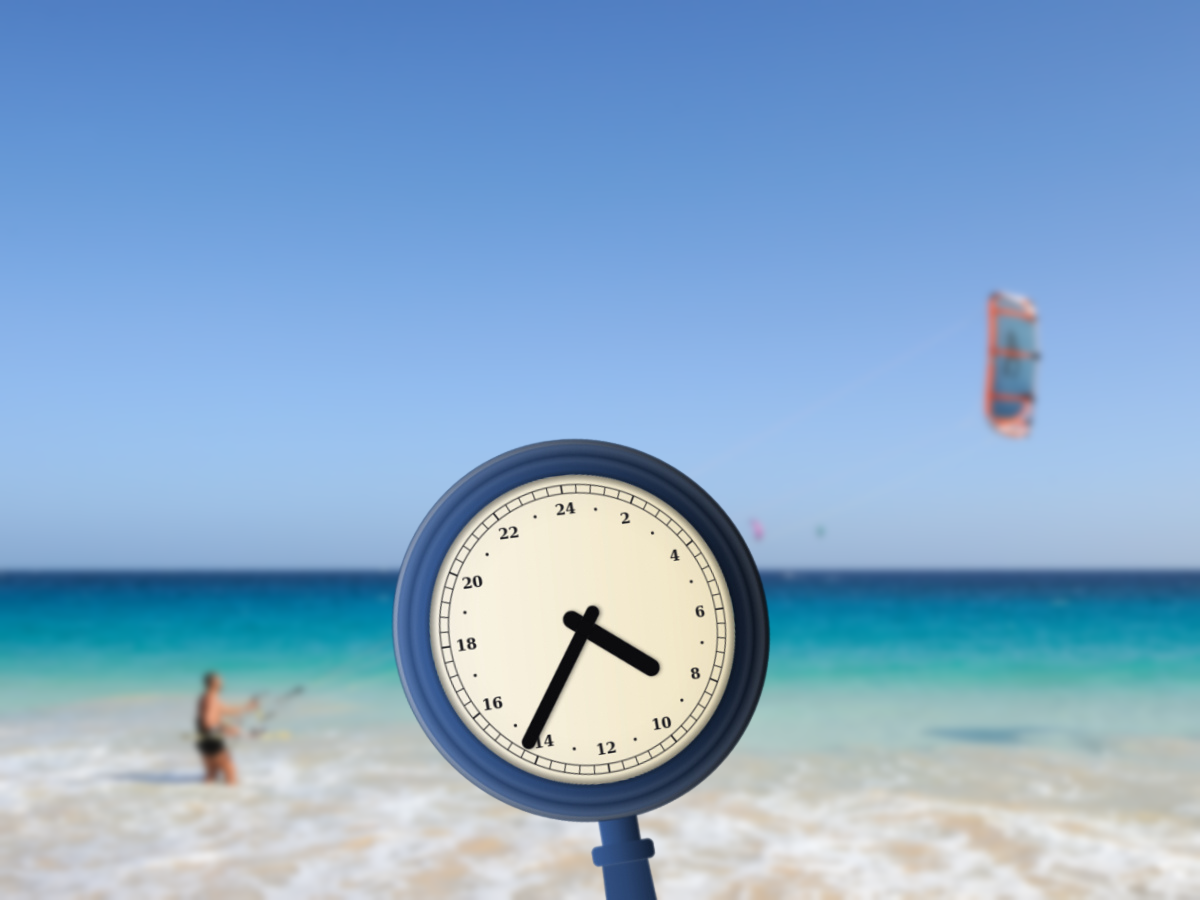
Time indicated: 8:36
